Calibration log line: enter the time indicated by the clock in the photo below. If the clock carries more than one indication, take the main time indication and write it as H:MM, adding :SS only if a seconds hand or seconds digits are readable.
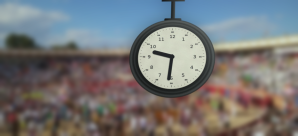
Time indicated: 9:31
